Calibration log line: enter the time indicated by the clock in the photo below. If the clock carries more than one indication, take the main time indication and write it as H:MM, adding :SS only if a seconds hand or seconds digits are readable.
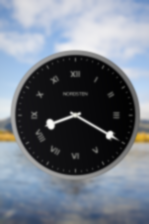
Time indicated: 8:20
